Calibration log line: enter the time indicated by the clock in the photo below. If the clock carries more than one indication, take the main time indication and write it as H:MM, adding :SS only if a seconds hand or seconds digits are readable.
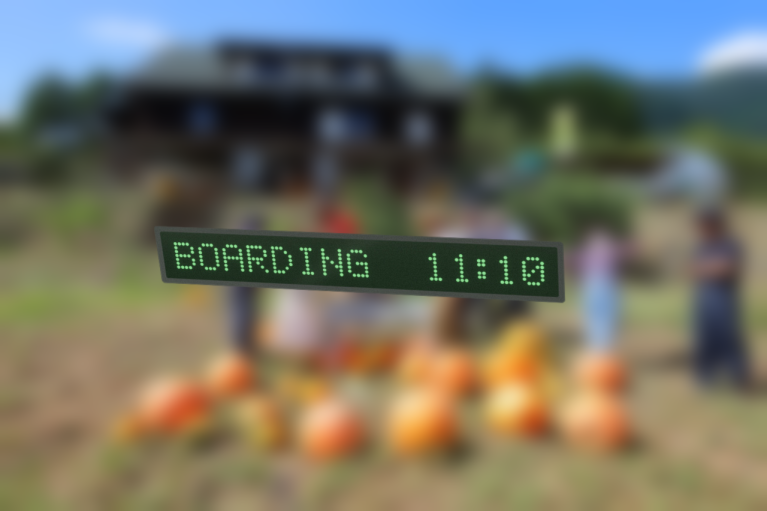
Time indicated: 11:10
